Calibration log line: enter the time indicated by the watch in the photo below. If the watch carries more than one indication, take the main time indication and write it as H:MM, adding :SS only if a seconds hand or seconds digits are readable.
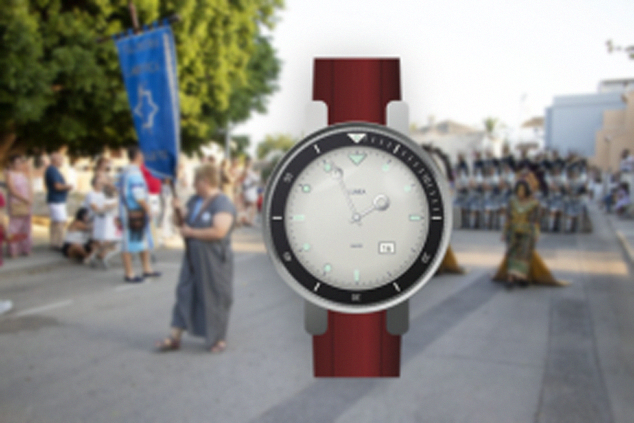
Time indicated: 1:56
